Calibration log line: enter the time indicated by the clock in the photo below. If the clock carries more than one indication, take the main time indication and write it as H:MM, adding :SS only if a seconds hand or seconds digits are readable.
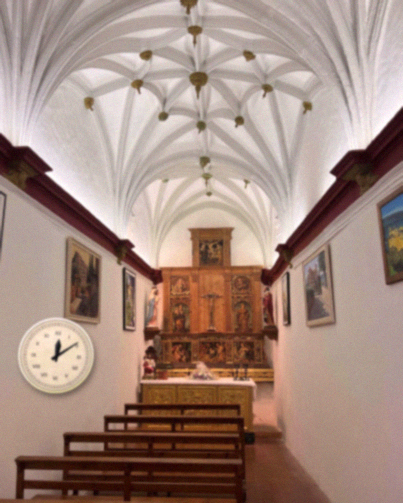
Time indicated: 12:09
